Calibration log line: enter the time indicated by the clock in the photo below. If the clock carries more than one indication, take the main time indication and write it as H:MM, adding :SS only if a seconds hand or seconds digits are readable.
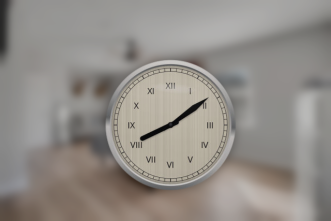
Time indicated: 8:09
